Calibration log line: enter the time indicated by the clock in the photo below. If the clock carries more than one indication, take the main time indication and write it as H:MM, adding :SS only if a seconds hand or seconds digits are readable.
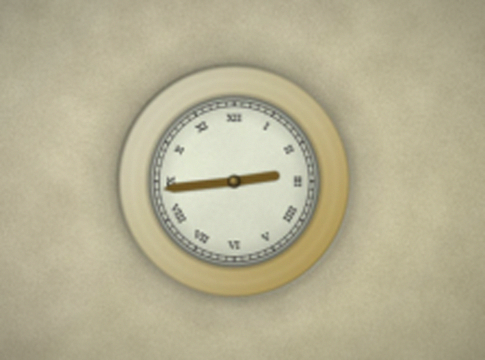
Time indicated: 2:44
